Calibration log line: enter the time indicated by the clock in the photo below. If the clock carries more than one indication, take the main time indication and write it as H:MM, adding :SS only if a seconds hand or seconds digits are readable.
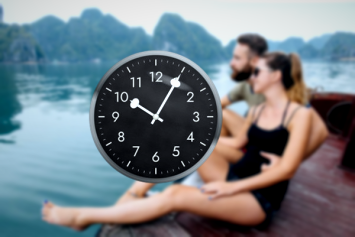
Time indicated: 10:05
